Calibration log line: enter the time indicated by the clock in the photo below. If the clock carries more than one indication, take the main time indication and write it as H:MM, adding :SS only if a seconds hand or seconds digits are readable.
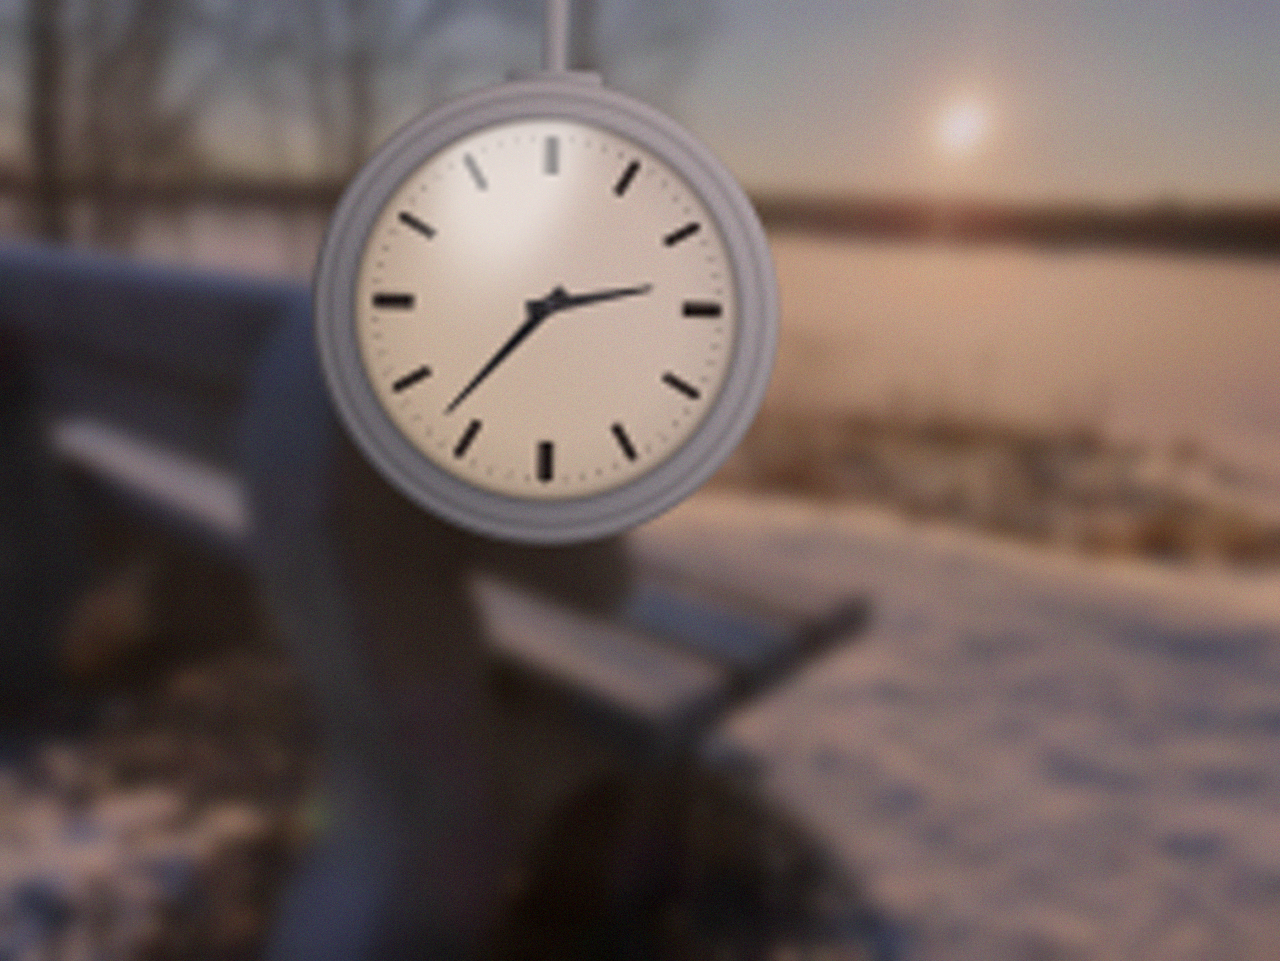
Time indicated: 2:37
